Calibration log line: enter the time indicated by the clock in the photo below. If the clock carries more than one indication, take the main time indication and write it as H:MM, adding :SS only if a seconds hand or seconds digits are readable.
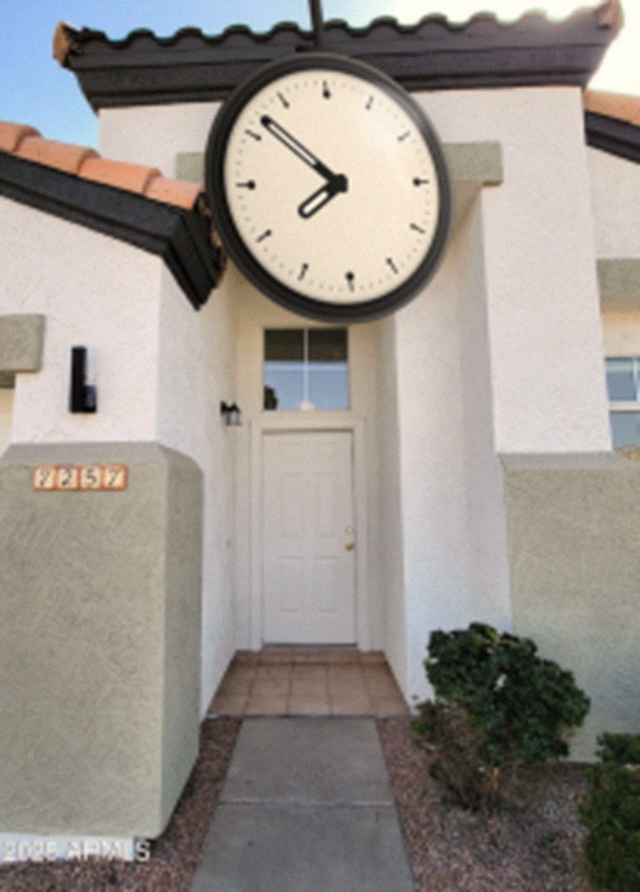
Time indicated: 7:52
